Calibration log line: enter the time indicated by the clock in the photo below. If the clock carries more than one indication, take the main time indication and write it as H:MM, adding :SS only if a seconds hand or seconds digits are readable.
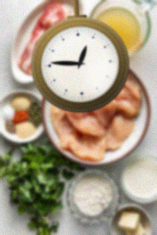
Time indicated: 12:46
